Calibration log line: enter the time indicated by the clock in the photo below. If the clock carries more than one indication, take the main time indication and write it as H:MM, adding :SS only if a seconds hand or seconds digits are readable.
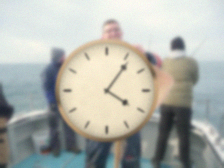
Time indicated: 4:06
